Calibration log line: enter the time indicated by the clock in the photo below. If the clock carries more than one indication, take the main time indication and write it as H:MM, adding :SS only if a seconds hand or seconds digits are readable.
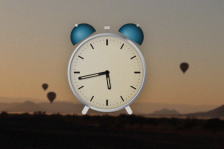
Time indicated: 5:43
